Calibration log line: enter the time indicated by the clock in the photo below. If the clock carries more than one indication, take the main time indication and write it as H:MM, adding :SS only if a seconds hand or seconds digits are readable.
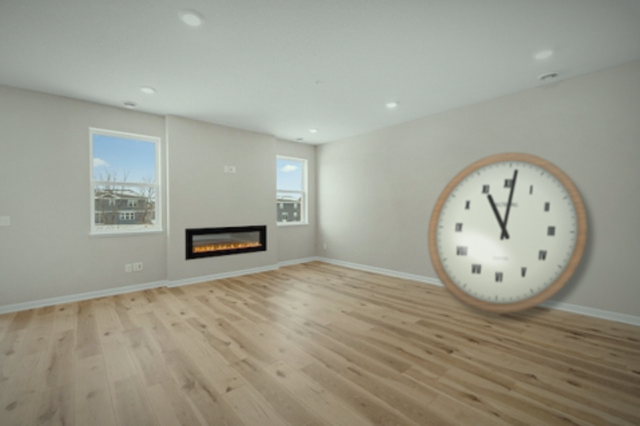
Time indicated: 11:01
